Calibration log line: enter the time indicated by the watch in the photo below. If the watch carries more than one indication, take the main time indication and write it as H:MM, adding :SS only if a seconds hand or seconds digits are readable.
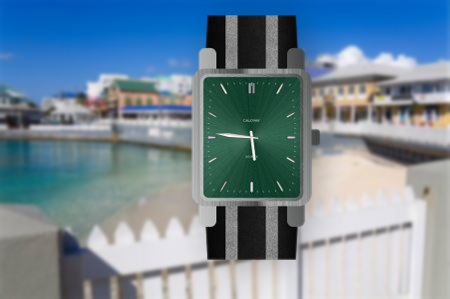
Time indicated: 5:46
